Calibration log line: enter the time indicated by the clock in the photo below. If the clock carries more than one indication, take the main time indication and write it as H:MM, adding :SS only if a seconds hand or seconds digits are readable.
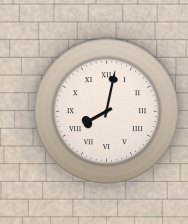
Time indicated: 8:02
